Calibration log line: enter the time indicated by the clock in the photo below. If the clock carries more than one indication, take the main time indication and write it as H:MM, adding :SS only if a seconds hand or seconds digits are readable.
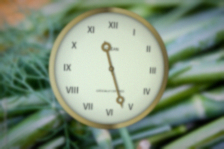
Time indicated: 11:27
